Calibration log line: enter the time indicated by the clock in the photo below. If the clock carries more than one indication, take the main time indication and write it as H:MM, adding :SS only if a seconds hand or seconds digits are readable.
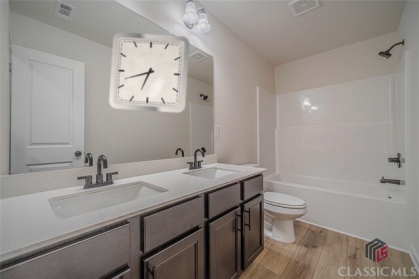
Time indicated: 6:42
